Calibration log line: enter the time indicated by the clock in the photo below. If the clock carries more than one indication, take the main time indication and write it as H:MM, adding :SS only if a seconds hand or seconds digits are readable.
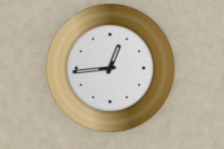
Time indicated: 12:44
